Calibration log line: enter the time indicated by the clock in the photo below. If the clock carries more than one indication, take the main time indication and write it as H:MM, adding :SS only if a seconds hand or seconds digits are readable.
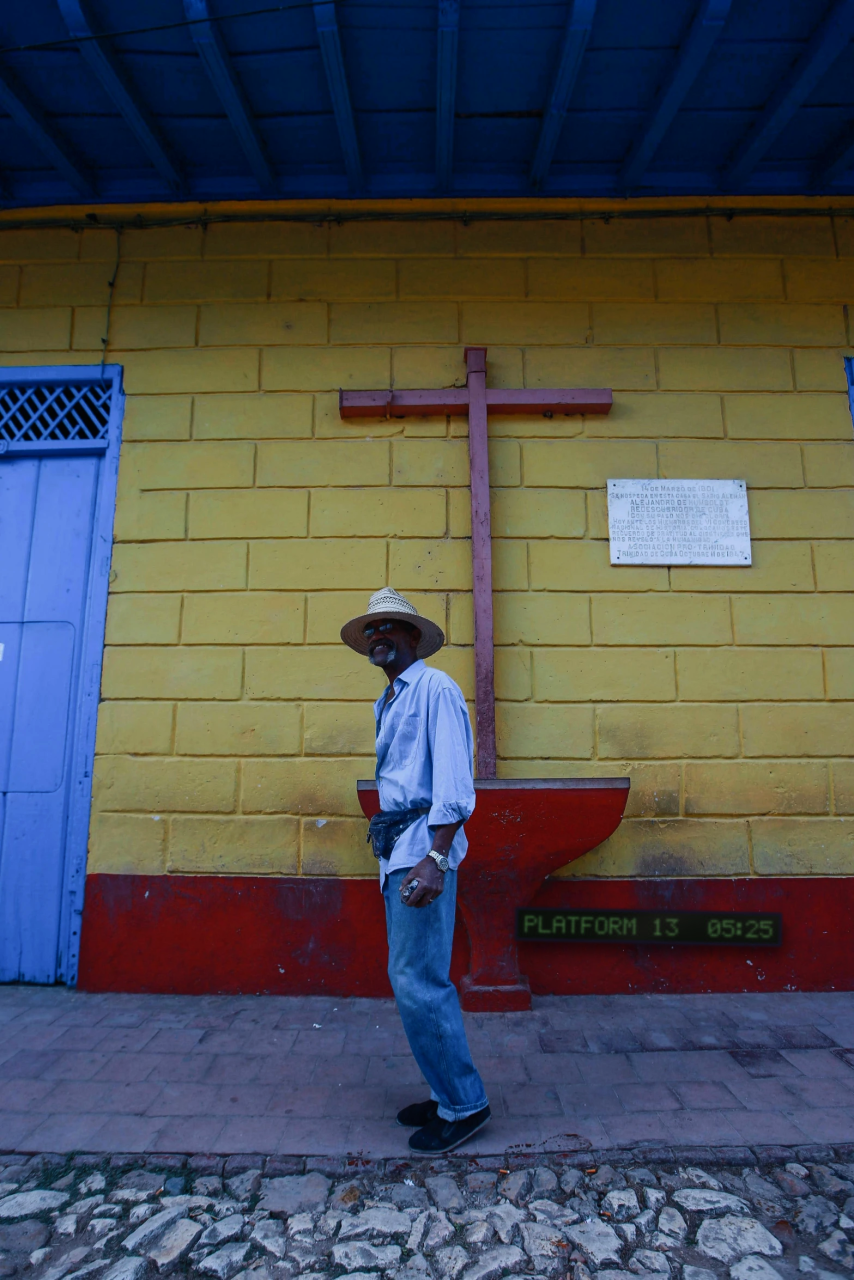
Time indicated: 5:25
